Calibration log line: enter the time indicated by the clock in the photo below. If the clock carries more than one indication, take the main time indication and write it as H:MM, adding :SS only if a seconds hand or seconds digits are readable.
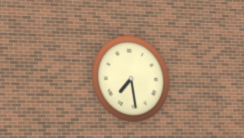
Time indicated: 7:29
